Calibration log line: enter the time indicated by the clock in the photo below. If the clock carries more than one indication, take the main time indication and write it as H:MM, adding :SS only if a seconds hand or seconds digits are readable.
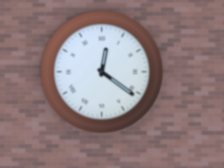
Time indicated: 12:21
